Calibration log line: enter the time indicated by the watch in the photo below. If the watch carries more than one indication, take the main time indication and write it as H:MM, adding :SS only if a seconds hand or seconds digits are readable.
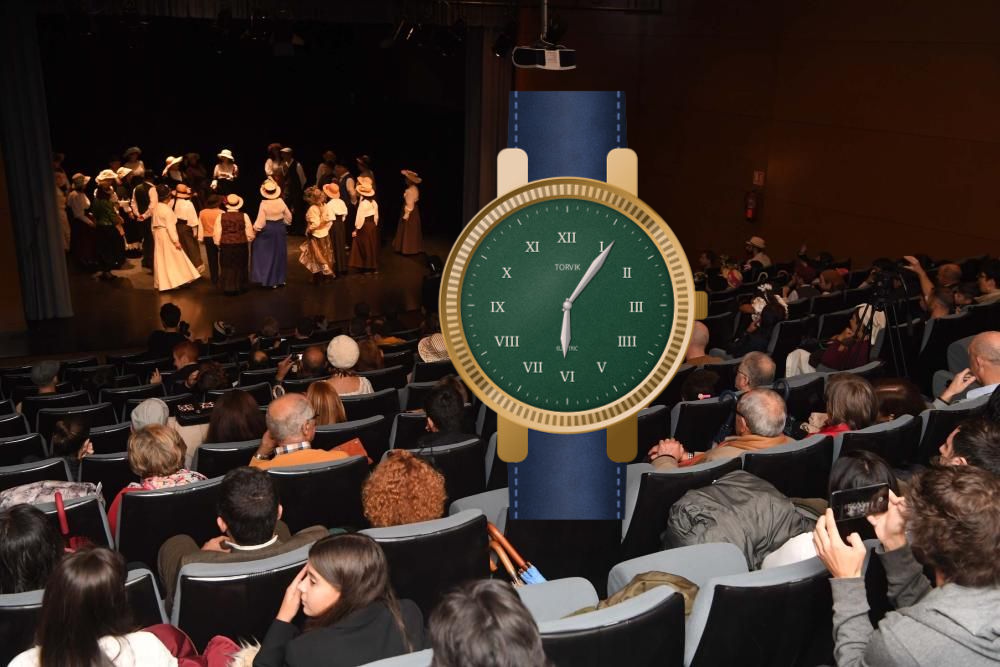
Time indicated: 6:06
